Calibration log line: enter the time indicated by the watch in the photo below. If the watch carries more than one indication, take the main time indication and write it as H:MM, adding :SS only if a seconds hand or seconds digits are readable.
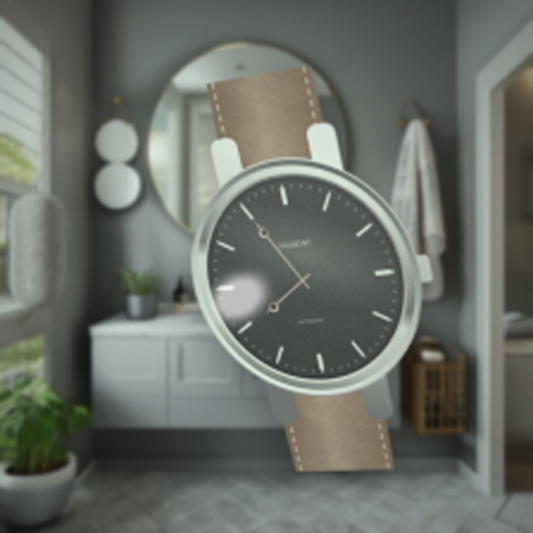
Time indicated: 7:55
